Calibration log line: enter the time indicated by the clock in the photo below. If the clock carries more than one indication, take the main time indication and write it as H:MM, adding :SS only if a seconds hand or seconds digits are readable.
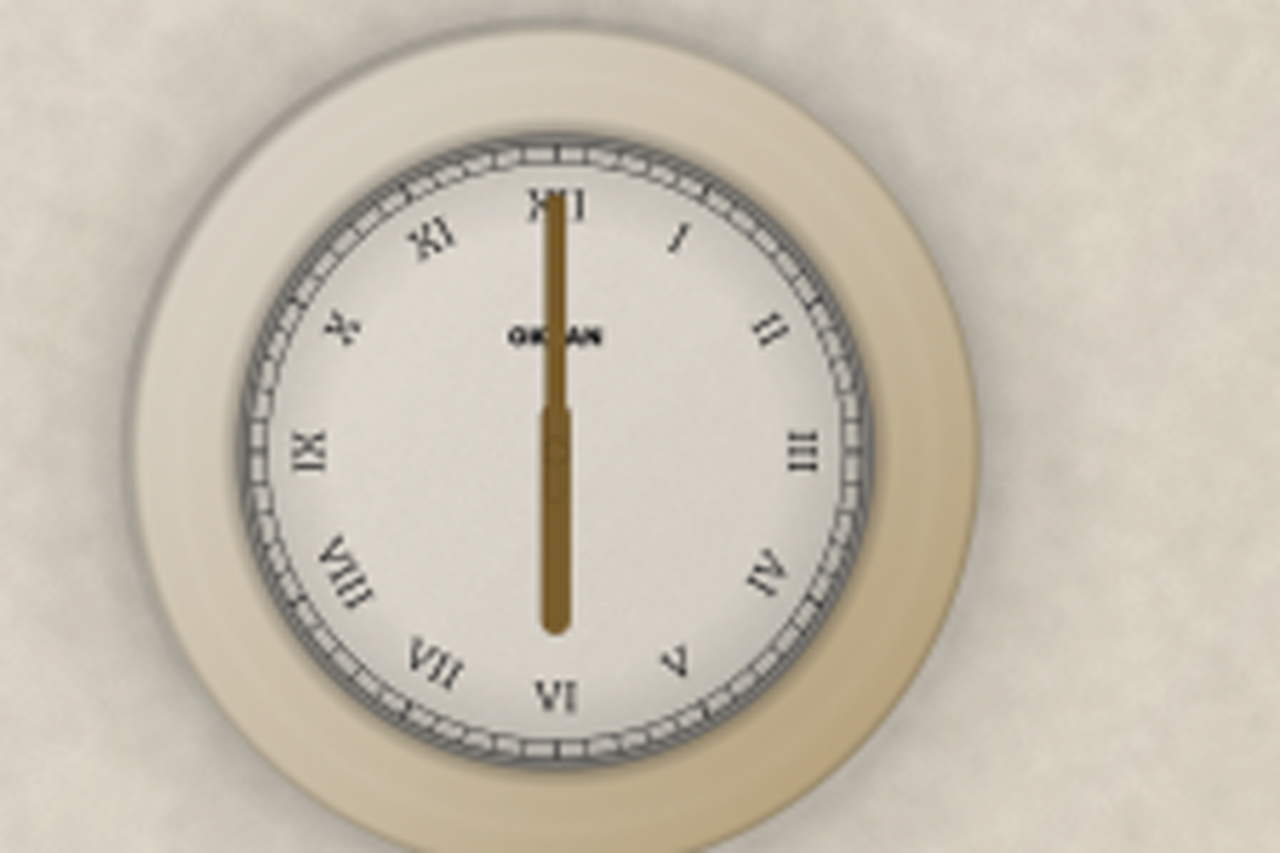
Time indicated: 6:00
